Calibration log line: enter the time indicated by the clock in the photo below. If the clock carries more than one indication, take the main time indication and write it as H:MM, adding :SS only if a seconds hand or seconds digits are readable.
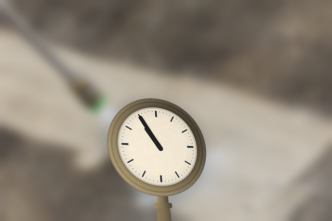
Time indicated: 10:55
